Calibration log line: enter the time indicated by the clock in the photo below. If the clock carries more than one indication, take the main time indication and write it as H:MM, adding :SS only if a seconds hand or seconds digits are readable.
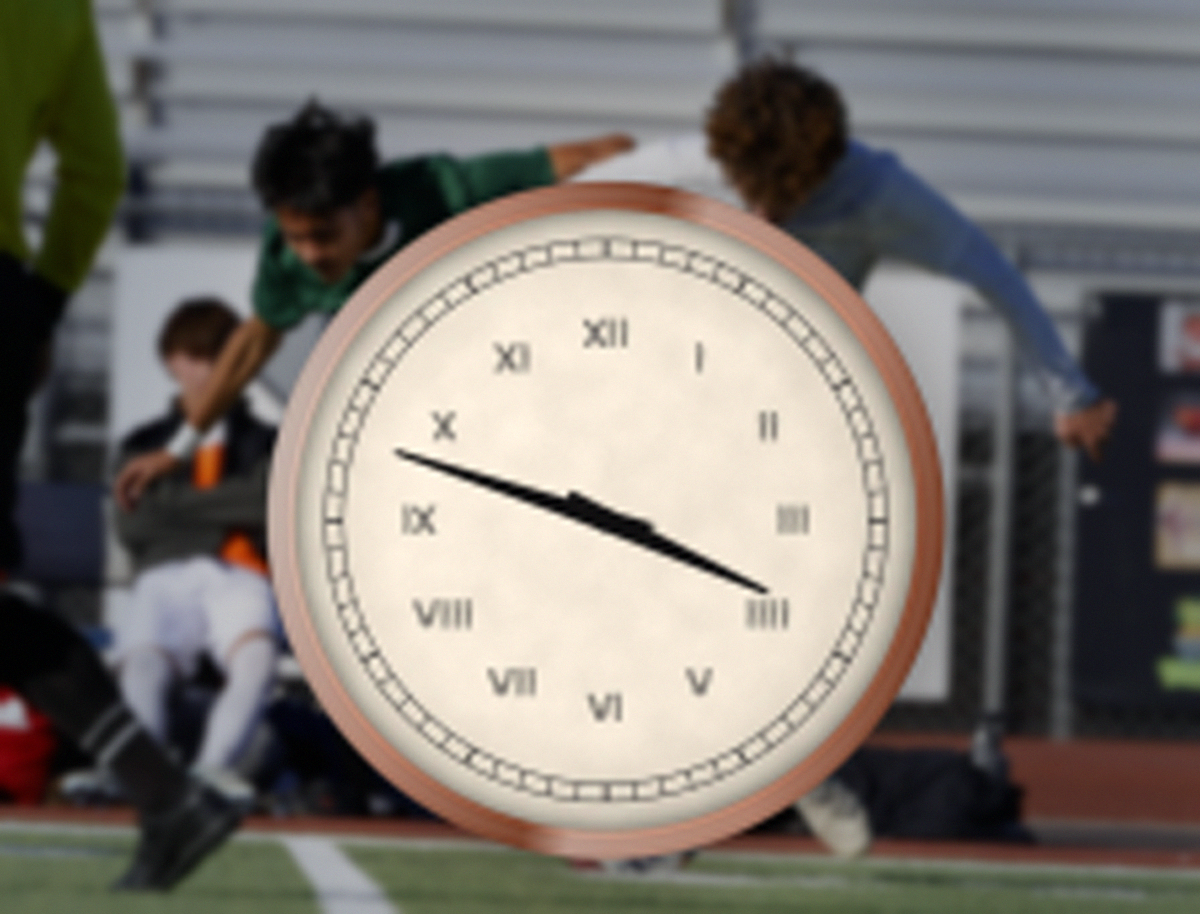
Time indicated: 3:48
